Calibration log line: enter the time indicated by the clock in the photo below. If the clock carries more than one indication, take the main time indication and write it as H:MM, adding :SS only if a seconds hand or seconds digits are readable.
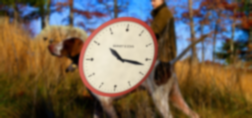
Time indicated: 10:17
